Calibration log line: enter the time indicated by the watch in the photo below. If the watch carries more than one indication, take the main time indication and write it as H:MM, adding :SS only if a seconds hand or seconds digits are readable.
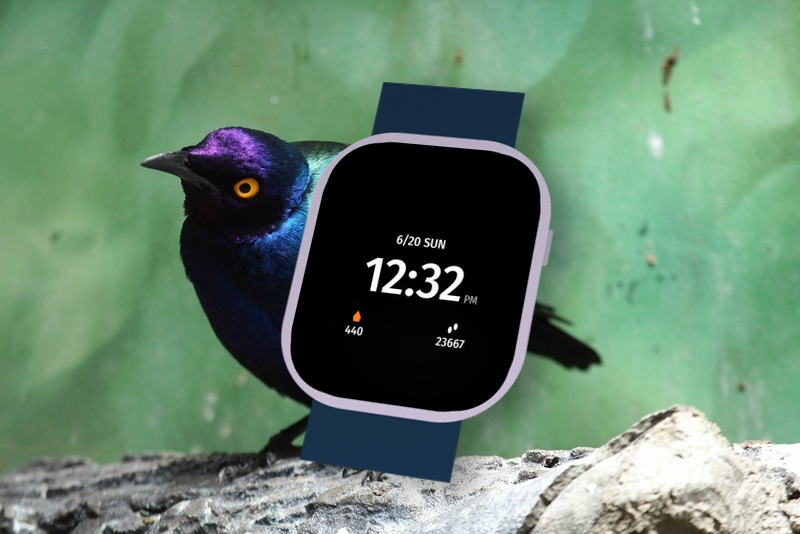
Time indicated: 12:32
